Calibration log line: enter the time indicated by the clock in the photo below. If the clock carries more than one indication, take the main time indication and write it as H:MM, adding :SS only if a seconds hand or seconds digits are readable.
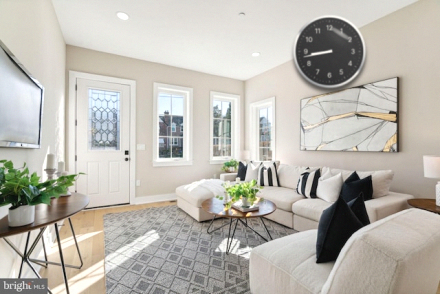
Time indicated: 8:43
